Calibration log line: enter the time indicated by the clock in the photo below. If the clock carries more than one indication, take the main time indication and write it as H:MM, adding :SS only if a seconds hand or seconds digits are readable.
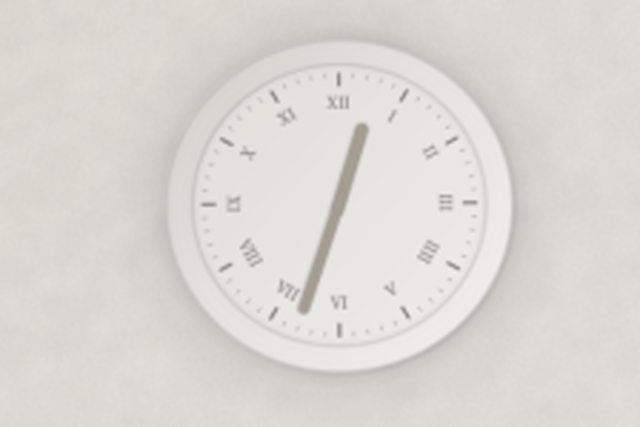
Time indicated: 12:33
